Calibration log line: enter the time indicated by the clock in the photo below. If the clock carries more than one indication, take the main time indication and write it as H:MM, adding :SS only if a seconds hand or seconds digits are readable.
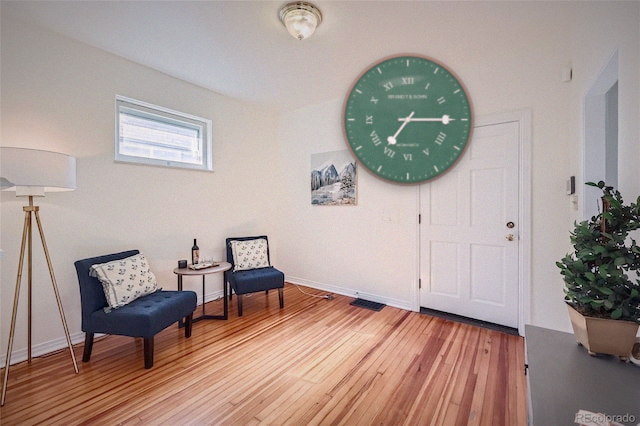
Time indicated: 7:15
